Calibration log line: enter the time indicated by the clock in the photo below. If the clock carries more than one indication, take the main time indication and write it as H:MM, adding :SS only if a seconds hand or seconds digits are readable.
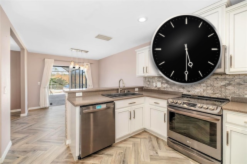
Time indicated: 5:30
